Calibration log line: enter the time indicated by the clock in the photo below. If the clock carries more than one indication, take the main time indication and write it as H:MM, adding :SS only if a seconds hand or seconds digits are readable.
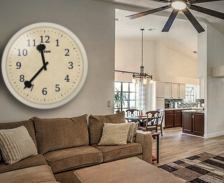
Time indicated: 11:37
